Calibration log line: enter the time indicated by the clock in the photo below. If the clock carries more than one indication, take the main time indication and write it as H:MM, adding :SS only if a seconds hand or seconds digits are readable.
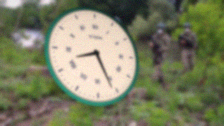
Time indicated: 8:26
